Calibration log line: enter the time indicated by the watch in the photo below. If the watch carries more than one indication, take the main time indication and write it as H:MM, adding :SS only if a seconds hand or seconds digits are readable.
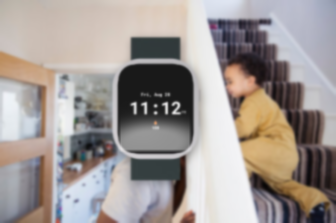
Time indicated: 11:12
